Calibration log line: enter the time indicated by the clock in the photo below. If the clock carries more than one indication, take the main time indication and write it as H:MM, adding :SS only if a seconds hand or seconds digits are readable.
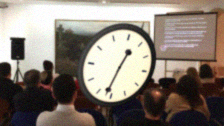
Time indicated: 12:32
